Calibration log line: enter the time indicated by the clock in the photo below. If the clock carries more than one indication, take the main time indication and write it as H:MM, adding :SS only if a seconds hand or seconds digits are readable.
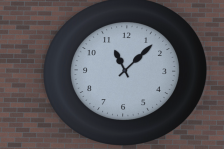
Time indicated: 11:07
